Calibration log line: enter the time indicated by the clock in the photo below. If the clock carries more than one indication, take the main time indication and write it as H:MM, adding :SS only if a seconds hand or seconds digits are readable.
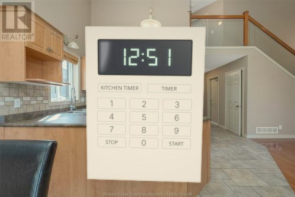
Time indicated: 12:51
